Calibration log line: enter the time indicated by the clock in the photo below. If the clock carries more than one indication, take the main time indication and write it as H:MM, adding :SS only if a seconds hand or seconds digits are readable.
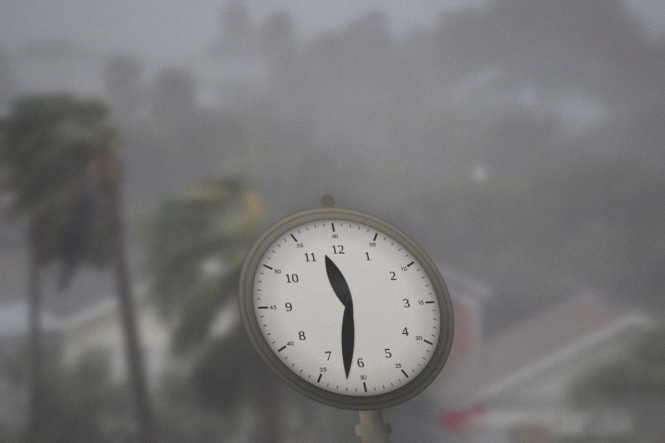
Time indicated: 11:32
